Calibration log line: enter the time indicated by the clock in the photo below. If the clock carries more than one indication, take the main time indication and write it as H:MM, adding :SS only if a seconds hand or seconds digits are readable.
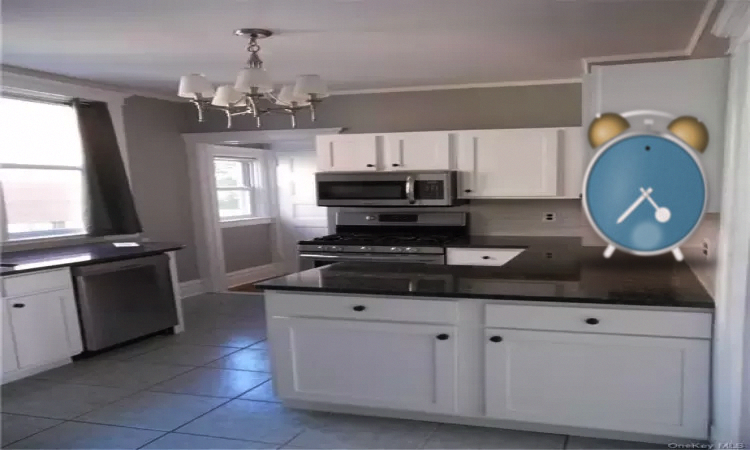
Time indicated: 4:37
